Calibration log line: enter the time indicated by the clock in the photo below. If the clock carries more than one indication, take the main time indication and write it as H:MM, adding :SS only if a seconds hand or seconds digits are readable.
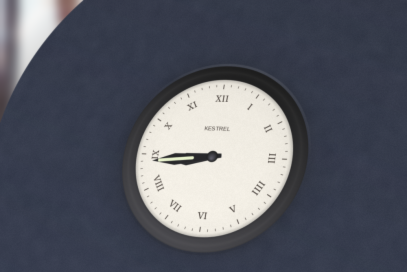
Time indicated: 8:44
